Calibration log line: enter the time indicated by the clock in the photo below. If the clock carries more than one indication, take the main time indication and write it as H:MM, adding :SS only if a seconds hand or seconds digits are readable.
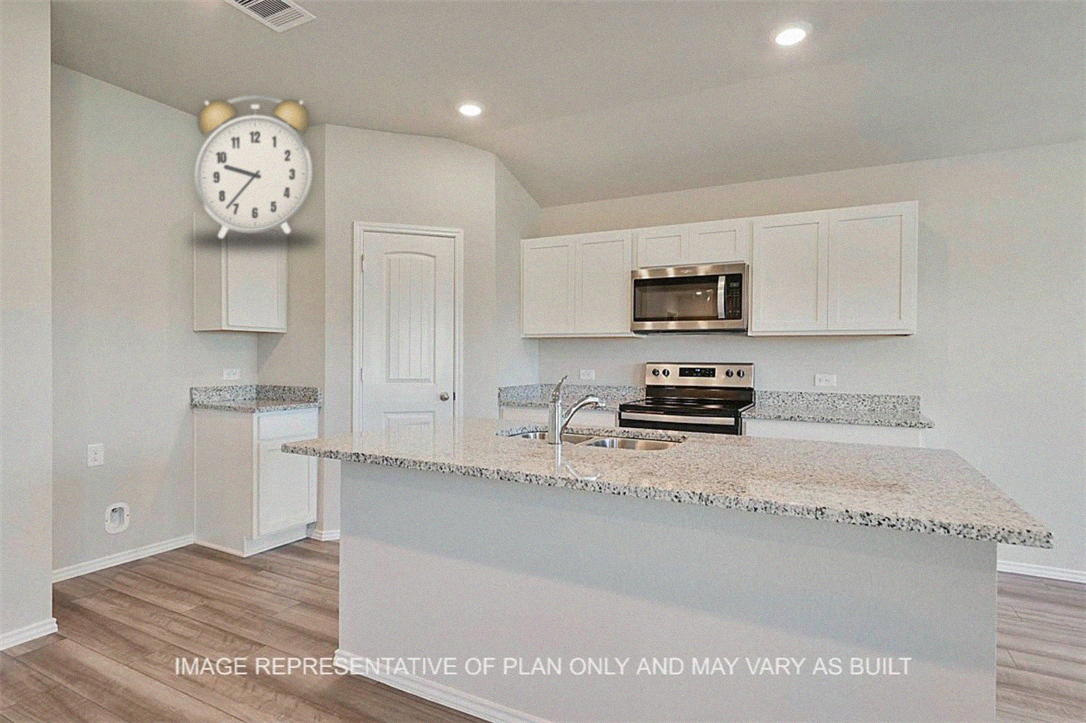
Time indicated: 9:37
